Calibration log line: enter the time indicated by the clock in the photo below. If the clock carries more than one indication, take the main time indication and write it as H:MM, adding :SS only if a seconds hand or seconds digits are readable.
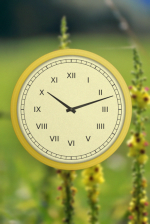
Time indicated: 10:12
